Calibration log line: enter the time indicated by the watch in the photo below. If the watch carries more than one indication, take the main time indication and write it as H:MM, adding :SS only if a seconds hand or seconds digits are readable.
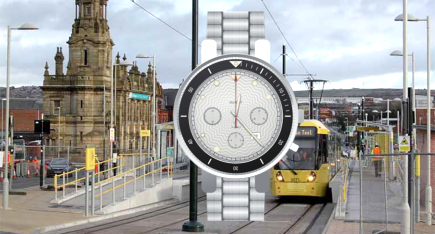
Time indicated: 12:23
